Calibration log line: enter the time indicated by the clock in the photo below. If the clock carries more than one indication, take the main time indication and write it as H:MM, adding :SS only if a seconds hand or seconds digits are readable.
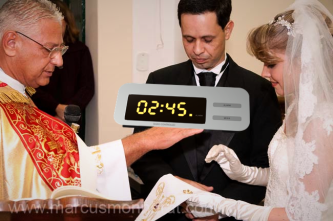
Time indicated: 2:45
